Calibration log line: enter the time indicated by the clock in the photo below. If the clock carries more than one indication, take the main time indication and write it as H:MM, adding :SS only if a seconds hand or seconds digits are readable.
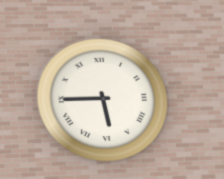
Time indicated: 5:45
